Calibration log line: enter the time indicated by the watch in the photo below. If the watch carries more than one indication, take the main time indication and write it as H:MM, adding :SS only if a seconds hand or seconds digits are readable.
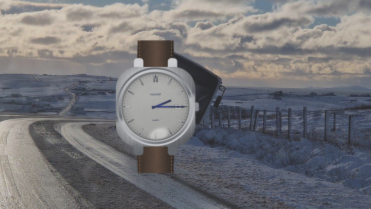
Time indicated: 2:15
